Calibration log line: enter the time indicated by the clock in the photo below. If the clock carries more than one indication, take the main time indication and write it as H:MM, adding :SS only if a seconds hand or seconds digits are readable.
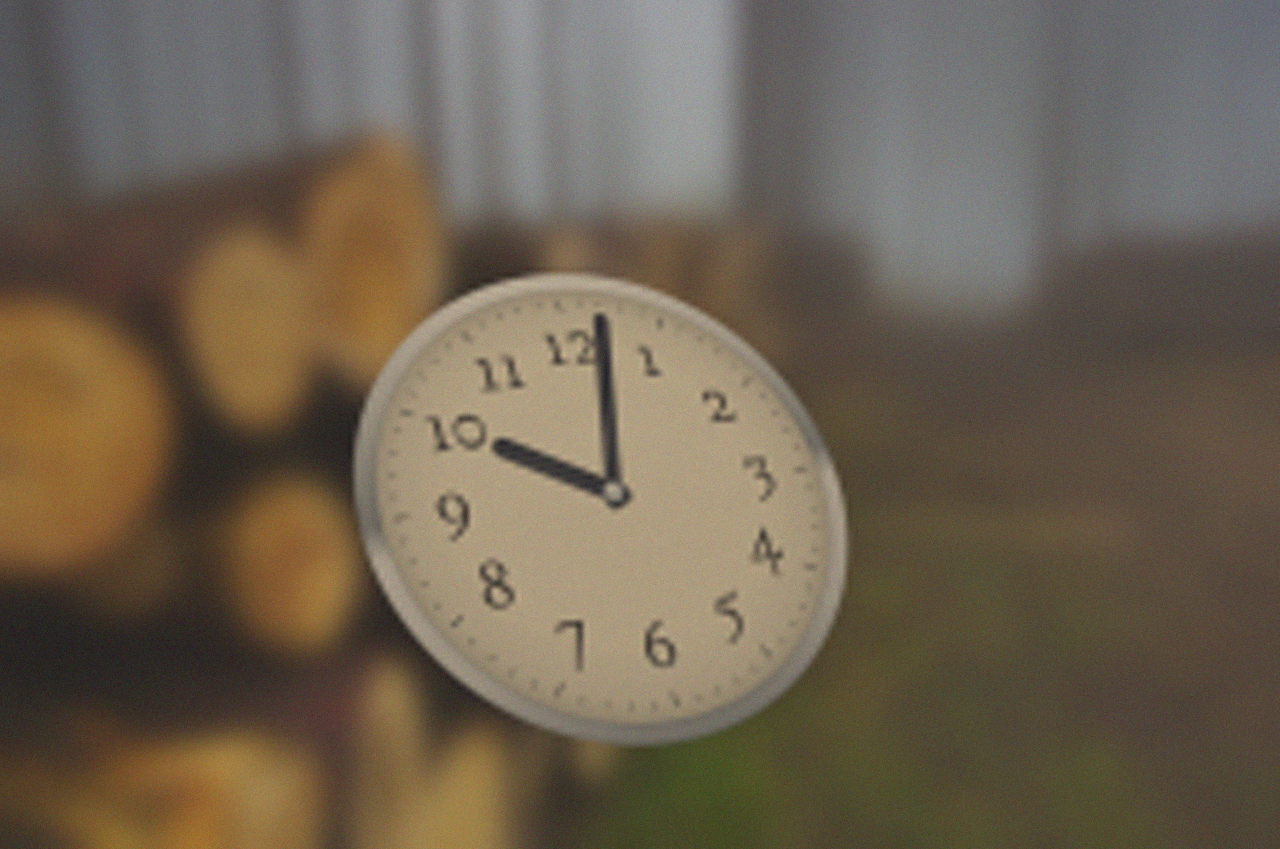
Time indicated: 10:02
